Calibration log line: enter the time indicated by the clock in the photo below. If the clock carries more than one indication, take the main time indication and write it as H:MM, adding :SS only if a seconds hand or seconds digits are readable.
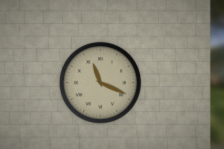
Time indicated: 11:19
